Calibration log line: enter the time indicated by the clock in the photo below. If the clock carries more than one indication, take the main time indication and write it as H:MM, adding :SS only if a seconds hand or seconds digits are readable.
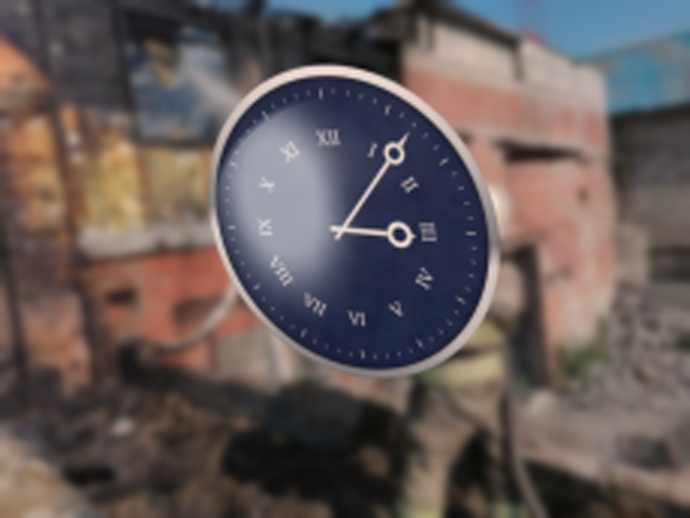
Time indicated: 3:07
